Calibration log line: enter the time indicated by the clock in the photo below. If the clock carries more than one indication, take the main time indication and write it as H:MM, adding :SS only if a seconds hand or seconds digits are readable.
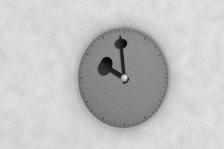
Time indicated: 9:59
